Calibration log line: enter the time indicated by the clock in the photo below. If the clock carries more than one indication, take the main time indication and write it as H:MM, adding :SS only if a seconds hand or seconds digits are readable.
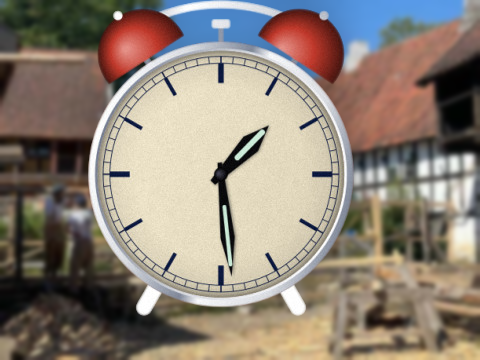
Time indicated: 1:29
